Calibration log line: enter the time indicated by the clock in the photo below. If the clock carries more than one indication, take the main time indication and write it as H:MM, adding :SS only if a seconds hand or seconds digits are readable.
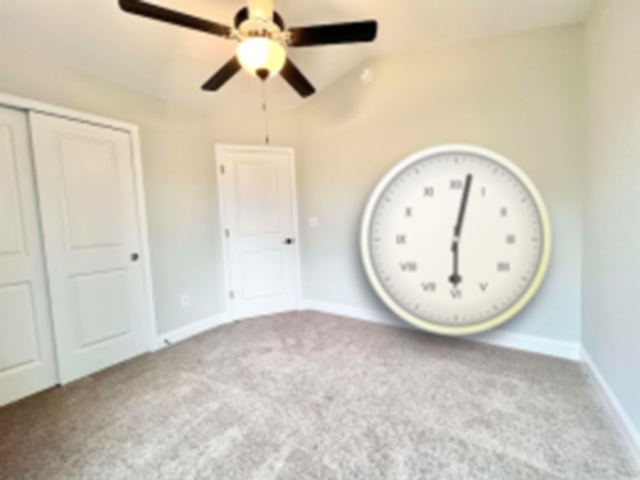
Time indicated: 6:02
